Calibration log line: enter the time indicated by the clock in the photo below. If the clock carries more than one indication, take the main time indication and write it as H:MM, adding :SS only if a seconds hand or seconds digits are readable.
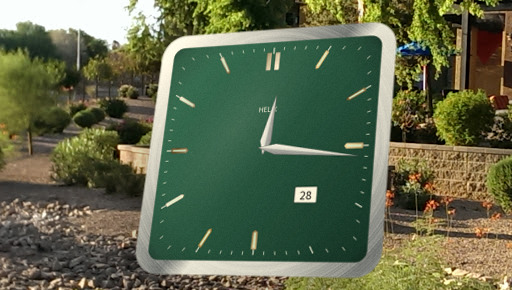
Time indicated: 12:16
